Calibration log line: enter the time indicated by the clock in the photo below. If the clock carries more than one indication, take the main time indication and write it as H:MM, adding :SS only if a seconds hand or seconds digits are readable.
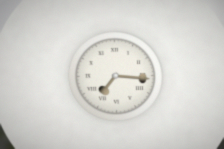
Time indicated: 7:16
